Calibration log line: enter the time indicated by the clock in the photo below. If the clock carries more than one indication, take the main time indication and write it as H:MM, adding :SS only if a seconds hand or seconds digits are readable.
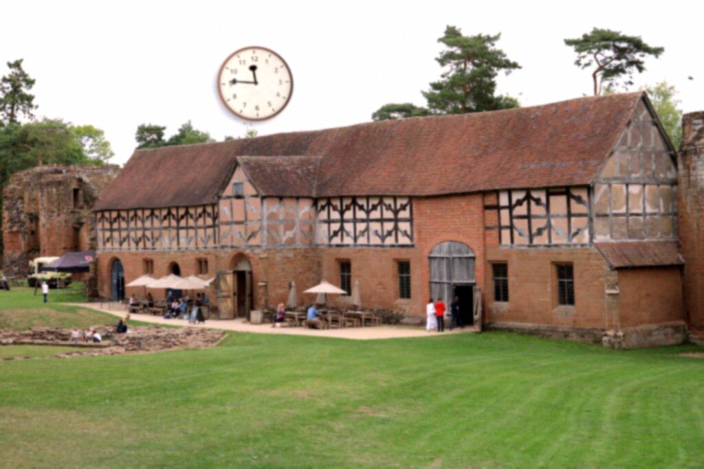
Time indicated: 11:46
